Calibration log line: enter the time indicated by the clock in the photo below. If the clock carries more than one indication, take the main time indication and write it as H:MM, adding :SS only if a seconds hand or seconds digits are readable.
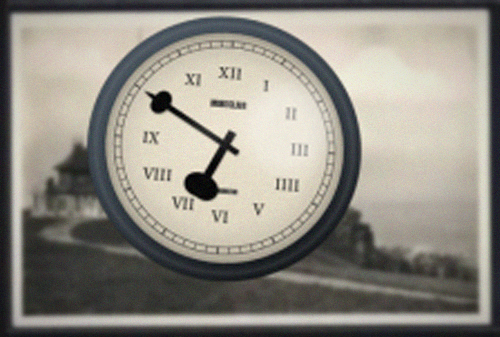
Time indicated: 6:50
